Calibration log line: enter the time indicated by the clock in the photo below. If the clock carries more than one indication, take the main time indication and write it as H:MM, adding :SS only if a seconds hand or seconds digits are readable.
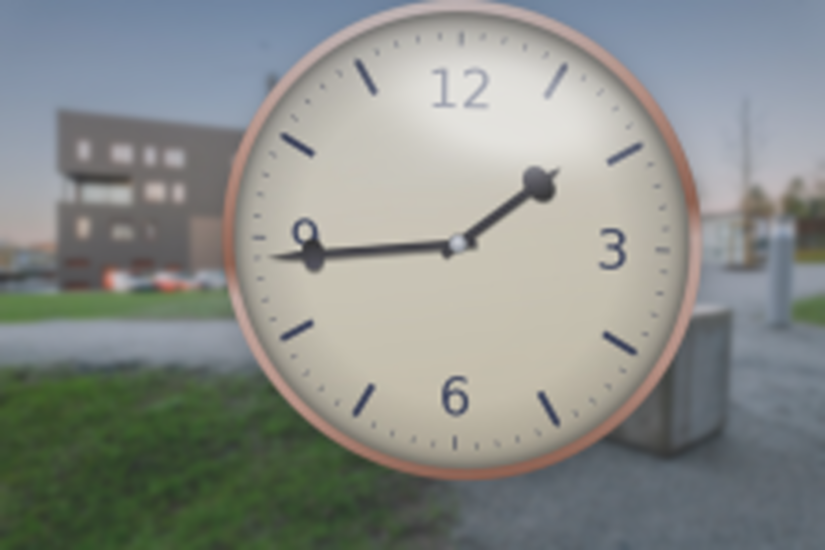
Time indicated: 1:44
